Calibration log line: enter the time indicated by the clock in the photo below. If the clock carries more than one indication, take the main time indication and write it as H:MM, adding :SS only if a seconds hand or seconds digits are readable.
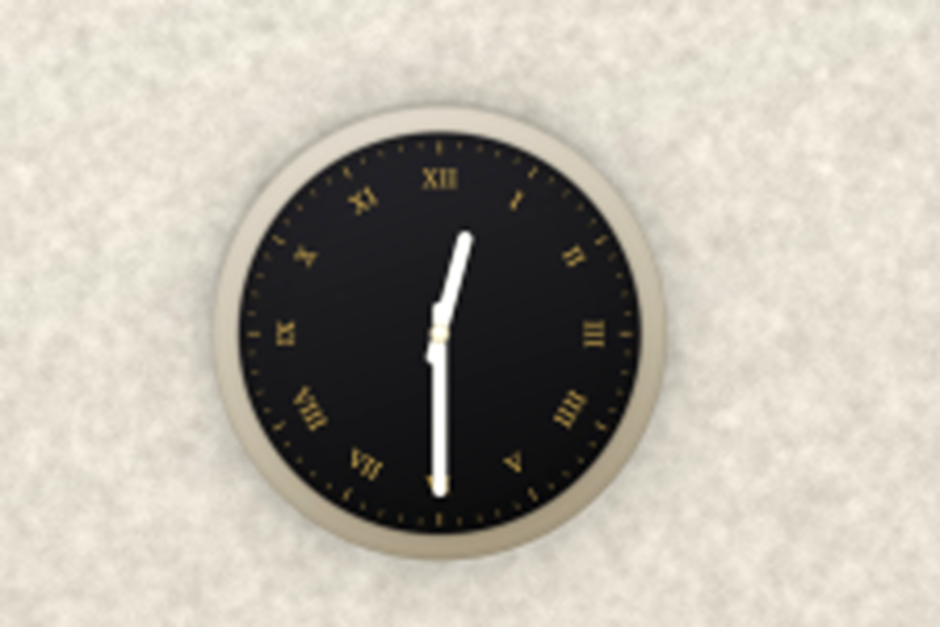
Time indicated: 12:30
